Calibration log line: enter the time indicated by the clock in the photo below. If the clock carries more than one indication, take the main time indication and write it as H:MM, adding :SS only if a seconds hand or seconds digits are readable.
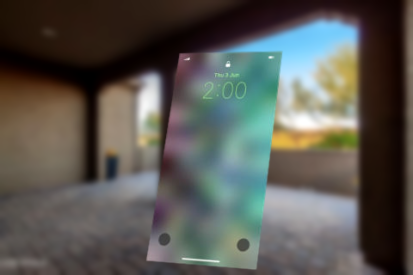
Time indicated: 2:00
